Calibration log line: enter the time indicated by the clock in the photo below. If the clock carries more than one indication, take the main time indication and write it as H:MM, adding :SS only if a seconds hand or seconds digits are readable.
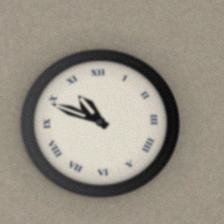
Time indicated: 10:49
